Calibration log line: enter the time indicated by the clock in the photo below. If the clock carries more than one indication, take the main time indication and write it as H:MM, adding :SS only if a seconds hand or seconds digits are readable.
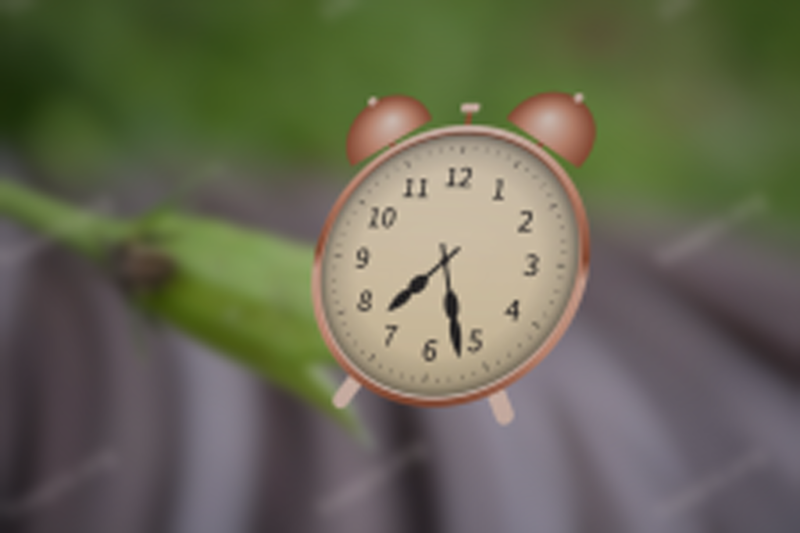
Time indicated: 7:27
